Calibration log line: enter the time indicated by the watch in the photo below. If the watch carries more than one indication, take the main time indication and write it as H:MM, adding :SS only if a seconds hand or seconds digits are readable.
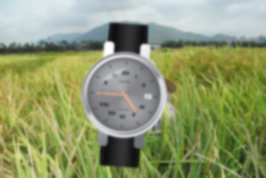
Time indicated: 4:45
